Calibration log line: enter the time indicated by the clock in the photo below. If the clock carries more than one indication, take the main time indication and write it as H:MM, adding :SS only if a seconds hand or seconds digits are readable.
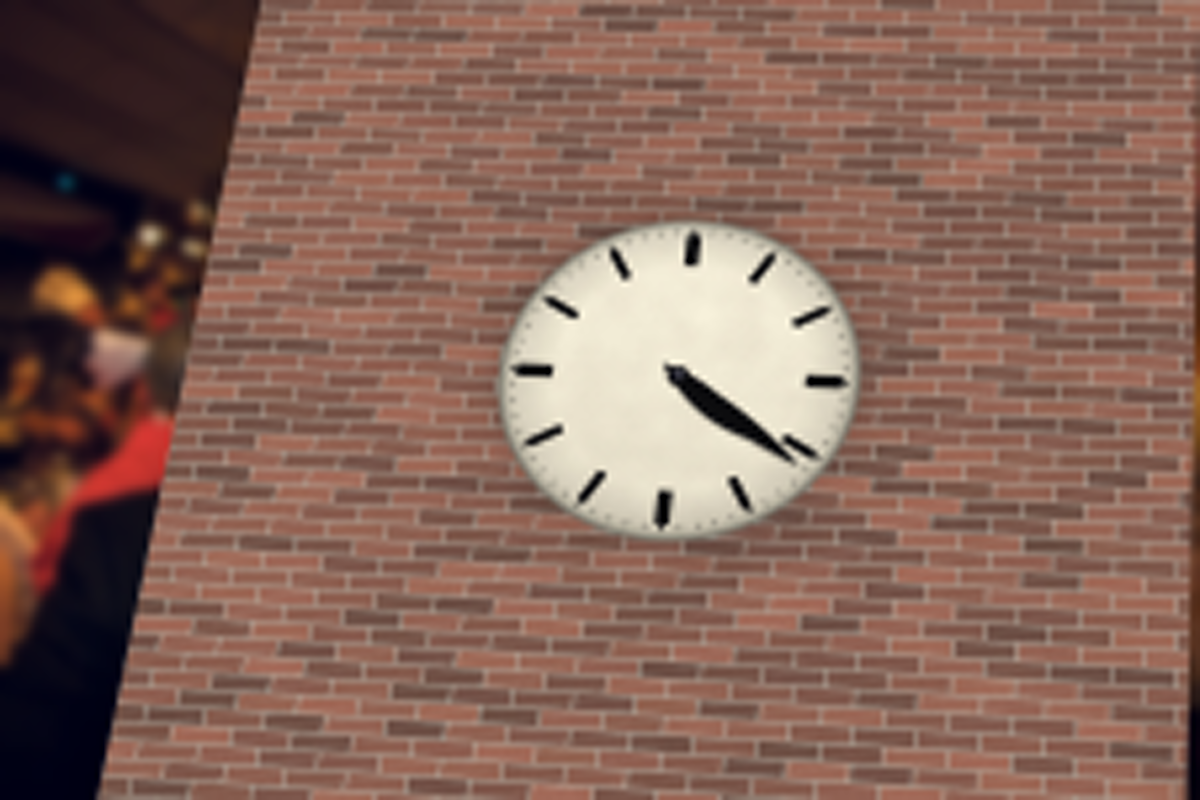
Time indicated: 4:21
